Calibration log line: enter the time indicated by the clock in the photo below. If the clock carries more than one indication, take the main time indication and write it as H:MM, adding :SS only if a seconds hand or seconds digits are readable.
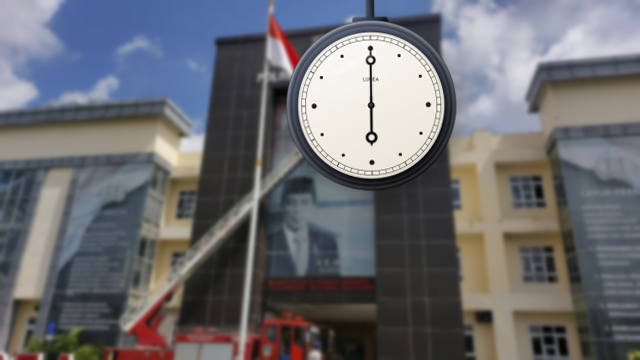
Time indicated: 6:00
